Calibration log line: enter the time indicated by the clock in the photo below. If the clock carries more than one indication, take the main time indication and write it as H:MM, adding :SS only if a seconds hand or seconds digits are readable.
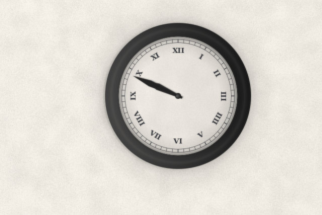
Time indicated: 9:49
